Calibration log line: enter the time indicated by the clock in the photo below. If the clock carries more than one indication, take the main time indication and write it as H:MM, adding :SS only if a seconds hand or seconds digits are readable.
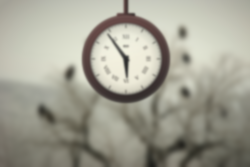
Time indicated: 5:54
